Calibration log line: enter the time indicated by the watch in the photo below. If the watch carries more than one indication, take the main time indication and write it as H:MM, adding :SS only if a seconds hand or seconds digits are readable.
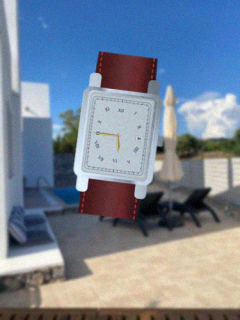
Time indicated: 5:45
